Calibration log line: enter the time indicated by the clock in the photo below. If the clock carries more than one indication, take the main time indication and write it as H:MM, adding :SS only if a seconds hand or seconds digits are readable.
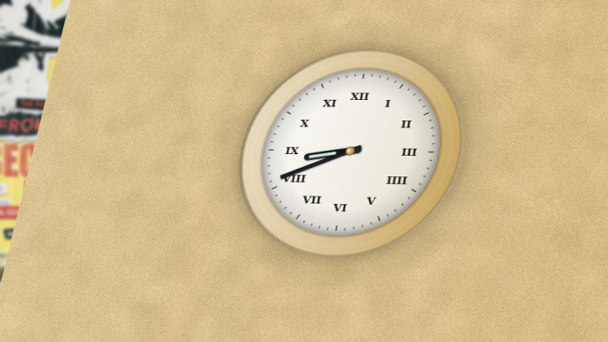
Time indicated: 8:41
